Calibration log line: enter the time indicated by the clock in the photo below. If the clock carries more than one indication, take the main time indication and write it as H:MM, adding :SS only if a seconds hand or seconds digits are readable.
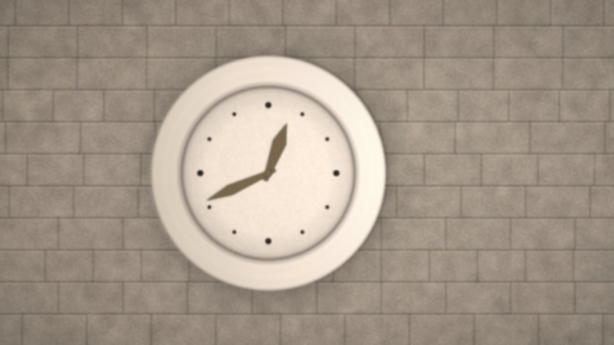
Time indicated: 12:41
